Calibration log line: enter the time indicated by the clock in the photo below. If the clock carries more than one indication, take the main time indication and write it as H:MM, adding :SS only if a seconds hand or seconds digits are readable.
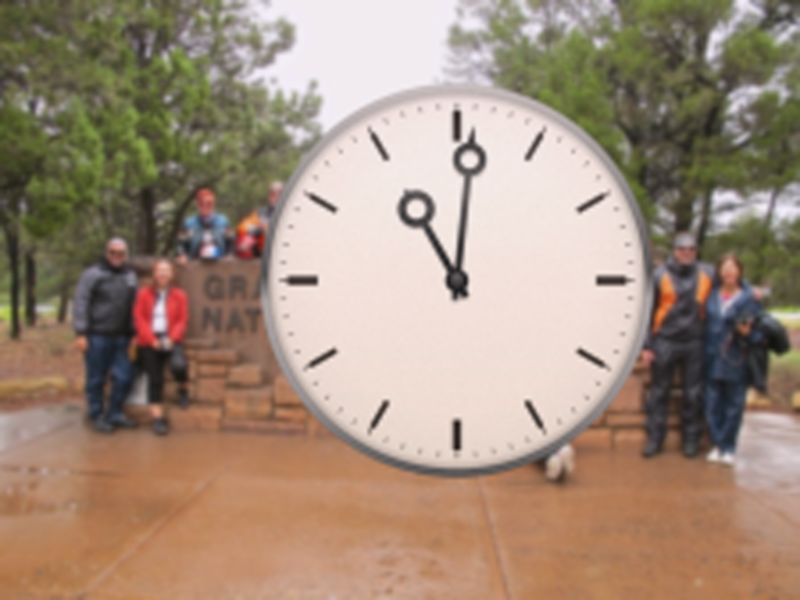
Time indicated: 11:01
